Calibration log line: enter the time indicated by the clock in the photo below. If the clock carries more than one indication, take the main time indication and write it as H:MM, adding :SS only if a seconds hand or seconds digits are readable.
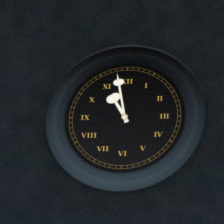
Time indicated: 10:58
